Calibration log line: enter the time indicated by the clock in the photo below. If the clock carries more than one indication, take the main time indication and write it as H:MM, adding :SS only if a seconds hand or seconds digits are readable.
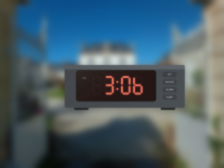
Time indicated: 3:06
